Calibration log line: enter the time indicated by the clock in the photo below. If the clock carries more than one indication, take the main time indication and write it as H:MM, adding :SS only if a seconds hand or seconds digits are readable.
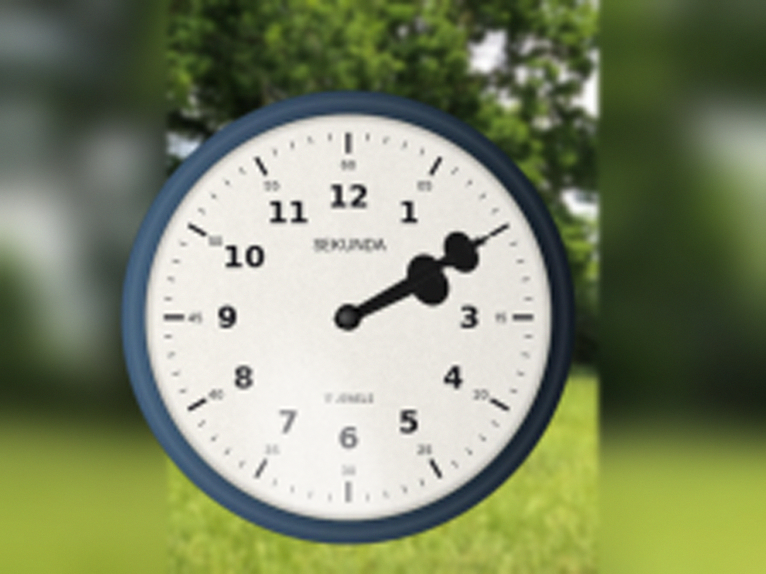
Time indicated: 2:10
